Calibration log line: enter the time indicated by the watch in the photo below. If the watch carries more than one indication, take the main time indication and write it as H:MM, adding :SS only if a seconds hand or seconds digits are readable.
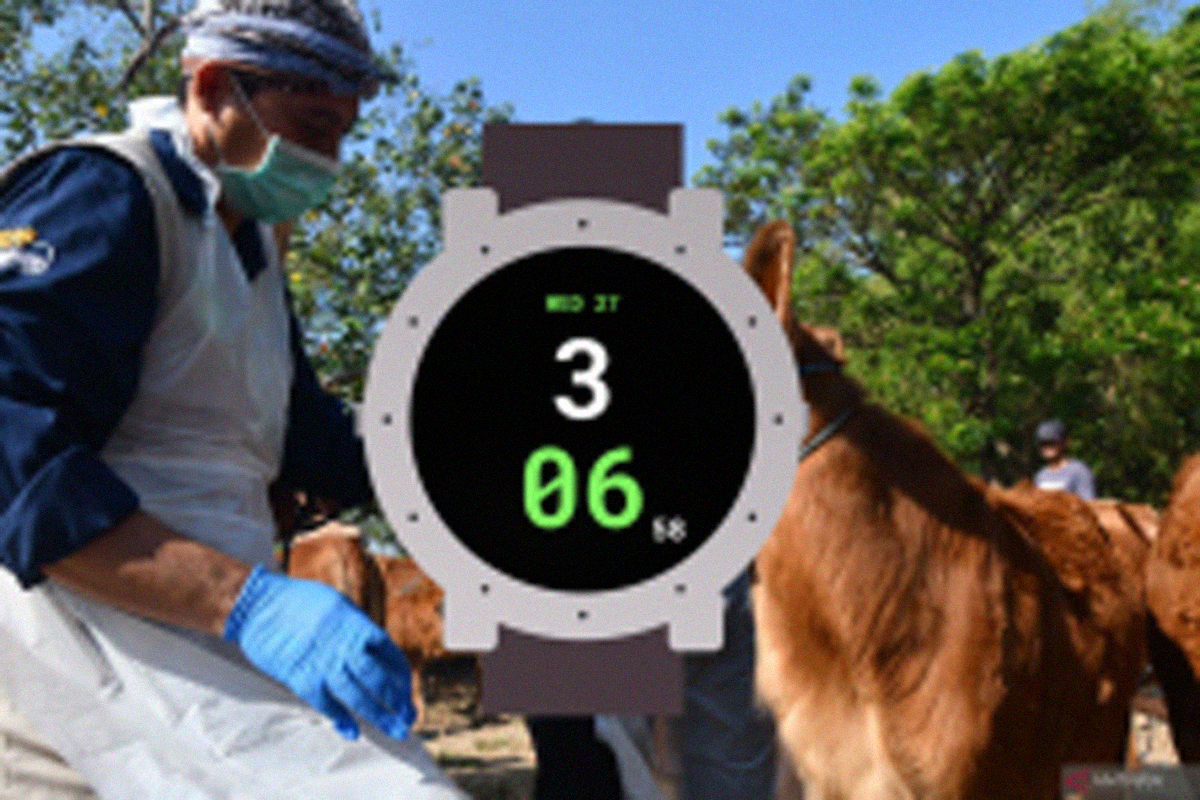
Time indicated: 3:06
